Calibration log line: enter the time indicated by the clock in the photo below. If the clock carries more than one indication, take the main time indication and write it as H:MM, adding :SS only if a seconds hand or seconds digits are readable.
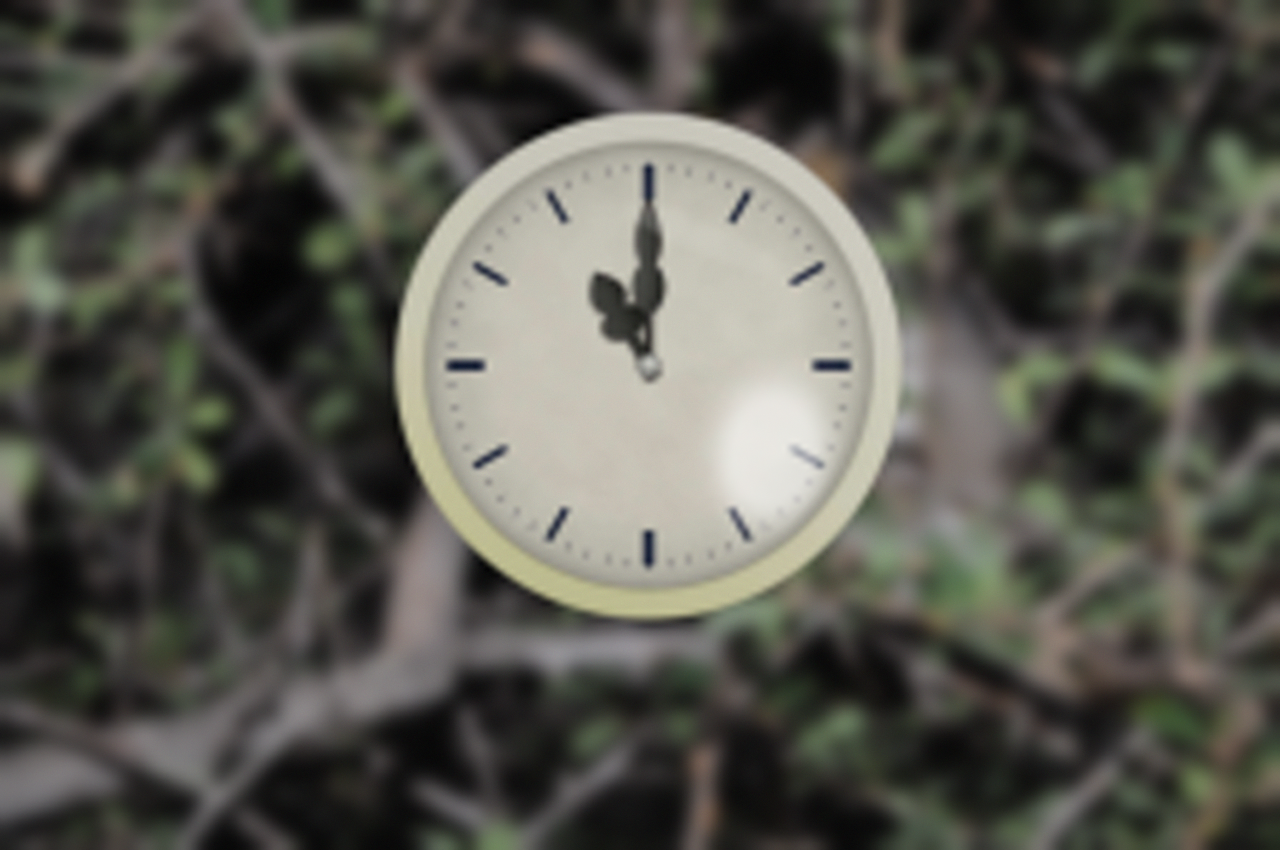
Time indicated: 11:00
